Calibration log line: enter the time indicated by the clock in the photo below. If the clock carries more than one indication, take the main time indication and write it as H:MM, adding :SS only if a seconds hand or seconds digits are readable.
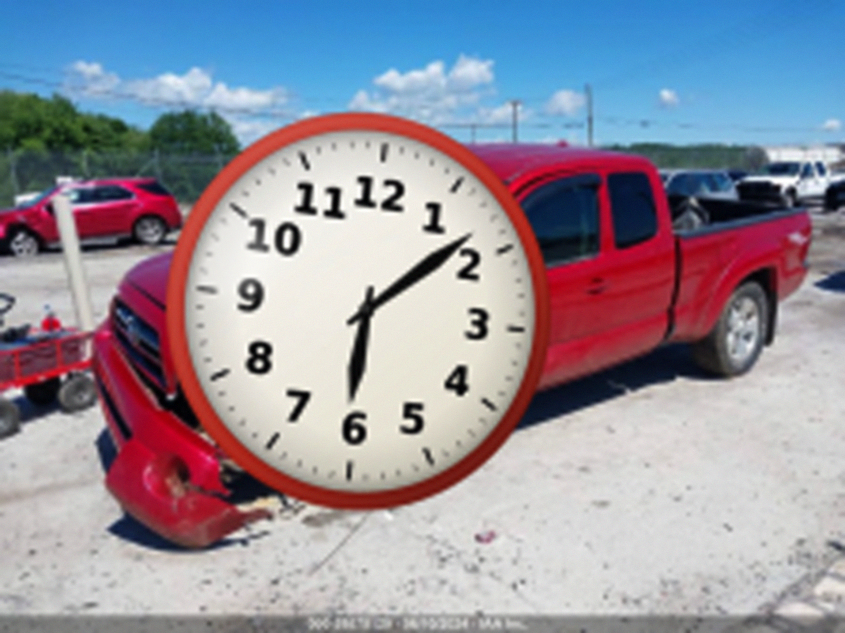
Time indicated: 6:08
